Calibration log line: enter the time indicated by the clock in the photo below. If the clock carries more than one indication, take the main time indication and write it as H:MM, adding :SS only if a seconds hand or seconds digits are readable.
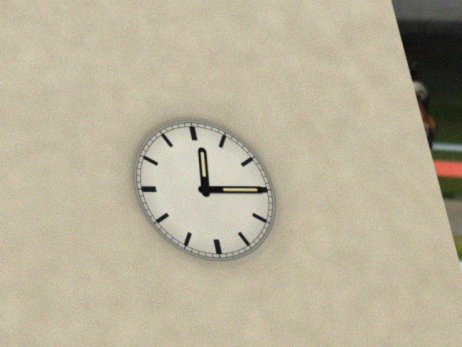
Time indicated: 12:15
